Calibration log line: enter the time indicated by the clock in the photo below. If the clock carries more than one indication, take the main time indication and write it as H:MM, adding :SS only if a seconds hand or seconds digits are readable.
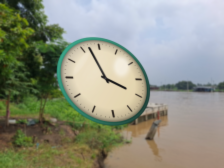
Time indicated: 3:57
